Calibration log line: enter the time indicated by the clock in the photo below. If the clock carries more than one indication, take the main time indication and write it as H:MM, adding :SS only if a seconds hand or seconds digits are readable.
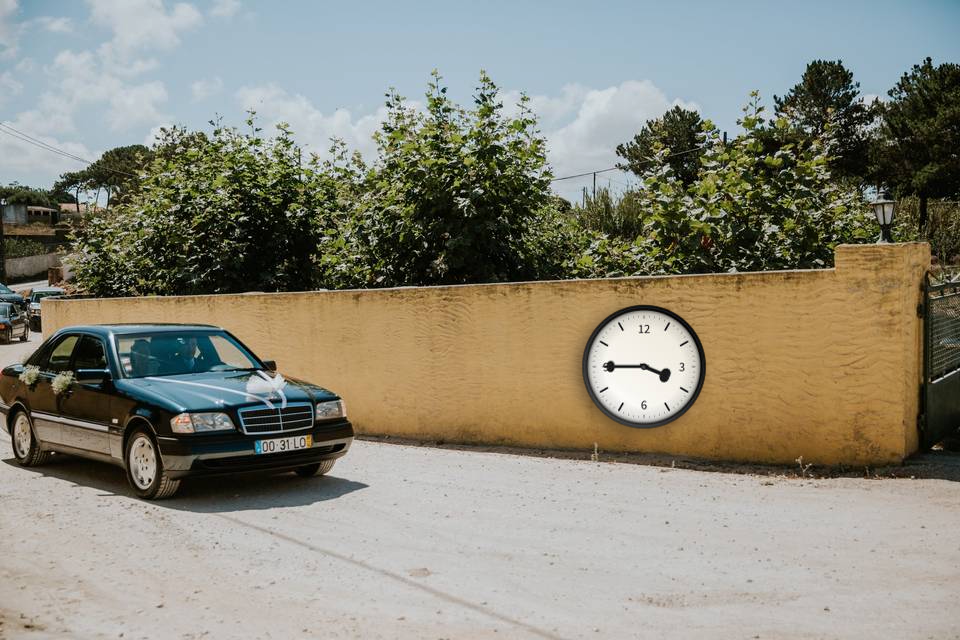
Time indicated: 3:45
